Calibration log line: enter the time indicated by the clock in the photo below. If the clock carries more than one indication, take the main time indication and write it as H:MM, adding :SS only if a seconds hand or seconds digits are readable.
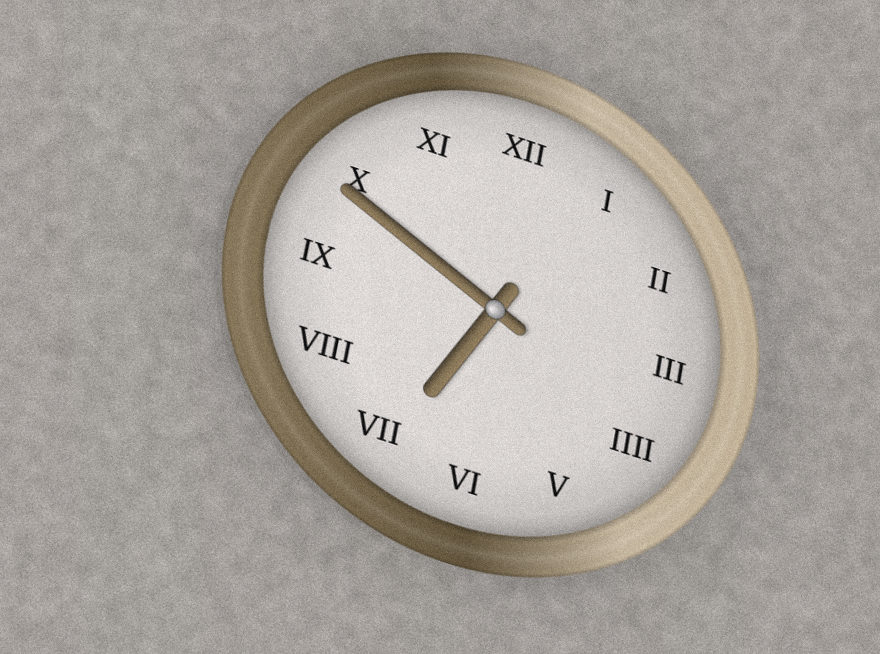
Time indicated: 6:49
